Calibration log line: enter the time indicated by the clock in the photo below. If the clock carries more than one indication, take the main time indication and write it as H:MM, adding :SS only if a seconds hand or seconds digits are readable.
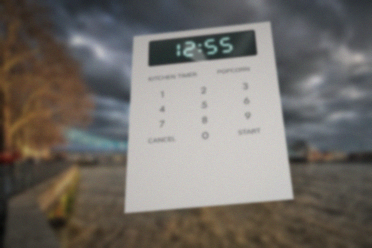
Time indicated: 12:55
